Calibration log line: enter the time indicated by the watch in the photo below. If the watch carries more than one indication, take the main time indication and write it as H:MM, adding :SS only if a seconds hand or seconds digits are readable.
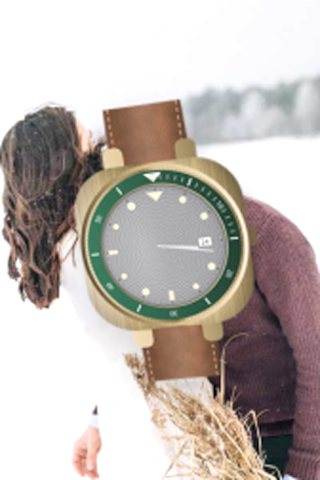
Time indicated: 3:17
